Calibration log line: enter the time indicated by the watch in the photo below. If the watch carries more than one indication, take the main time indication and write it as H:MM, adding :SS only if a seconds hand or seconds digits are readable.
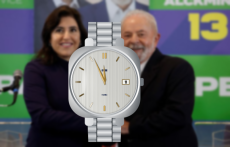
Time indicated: 11:56
